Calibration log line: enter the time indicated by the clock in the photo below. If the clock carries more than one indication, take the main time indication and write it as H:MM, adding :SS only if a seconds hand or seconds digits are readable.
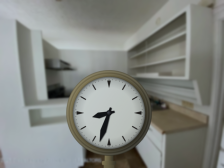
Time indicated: 8:33
